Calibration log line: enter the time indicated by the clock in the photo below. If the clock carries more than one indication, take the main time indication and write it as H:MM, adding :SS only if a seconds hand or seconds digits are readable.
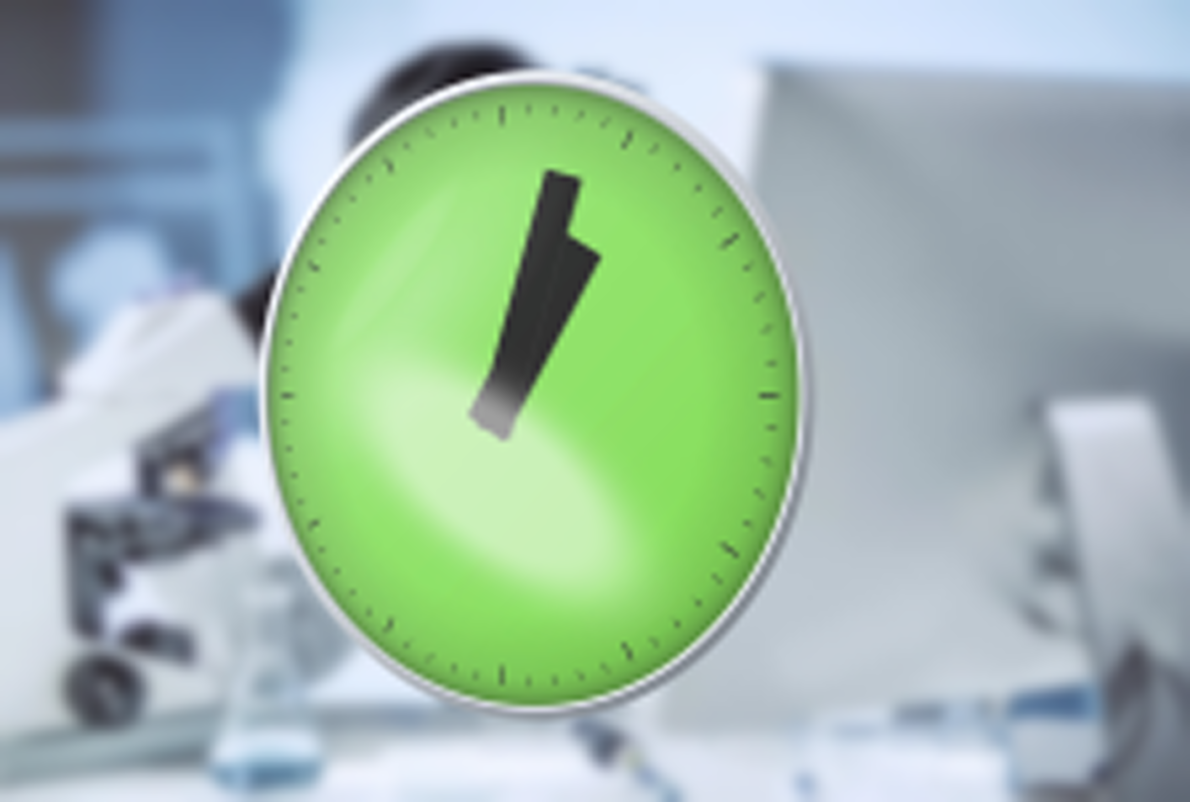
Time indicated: 1:03
